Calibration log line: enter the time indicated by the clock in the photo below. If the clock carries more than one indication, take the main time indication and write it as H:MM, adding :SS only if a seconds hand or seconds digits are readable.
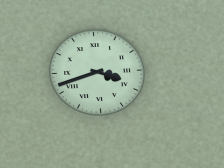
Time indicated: 3:42
